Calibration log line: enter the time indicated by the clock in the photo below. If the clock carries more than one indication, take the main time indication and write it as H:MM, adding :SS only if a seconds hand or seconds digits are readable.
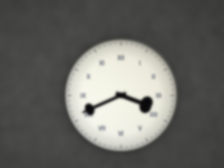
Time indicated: 3:41
